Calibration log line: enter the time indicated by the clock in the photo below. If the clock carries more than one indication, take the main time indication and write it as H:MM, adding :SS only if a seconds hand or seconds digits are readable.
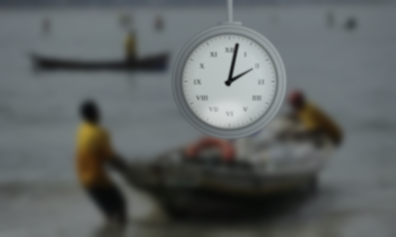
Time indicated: 2:02
